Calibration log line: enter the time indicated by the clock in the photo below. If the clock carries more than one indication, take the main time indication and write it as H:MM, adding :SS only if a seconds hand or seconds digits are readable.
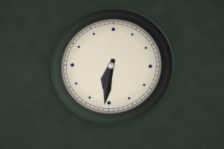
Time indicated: 6:31
